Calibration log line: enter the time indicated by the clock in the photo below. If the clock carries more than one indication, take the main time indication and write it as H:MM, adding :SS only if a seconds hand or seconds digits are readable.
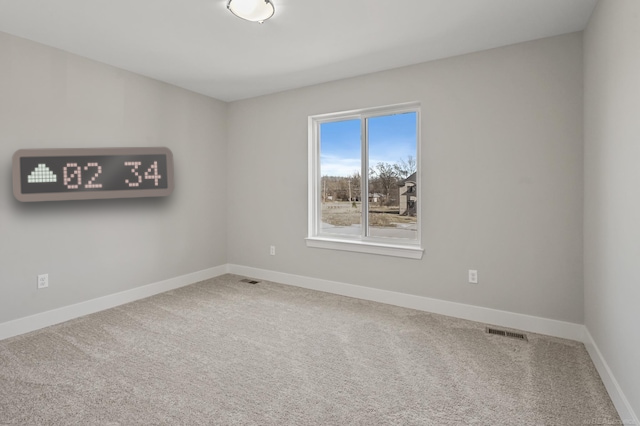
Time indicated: 2:34
